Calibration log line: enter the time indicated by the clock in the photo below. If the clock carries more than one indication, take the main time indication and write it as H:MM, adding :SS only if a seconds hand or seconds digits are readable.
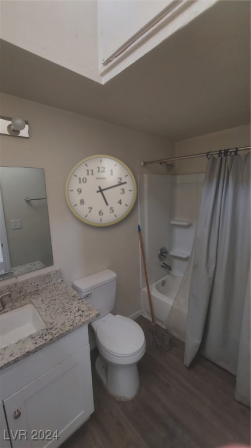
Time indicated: 5:12
